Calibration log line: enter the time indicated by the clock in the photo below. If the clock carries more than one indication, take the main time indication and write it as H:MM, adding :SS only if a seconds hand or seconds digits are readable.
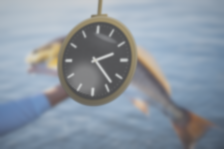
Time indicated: 2:23
